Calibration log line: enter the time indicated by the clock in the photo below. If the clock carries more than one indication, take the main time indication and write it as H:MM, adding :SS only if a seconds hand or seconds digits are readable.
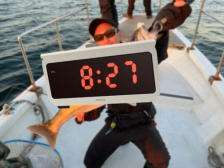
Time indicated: 8:27
